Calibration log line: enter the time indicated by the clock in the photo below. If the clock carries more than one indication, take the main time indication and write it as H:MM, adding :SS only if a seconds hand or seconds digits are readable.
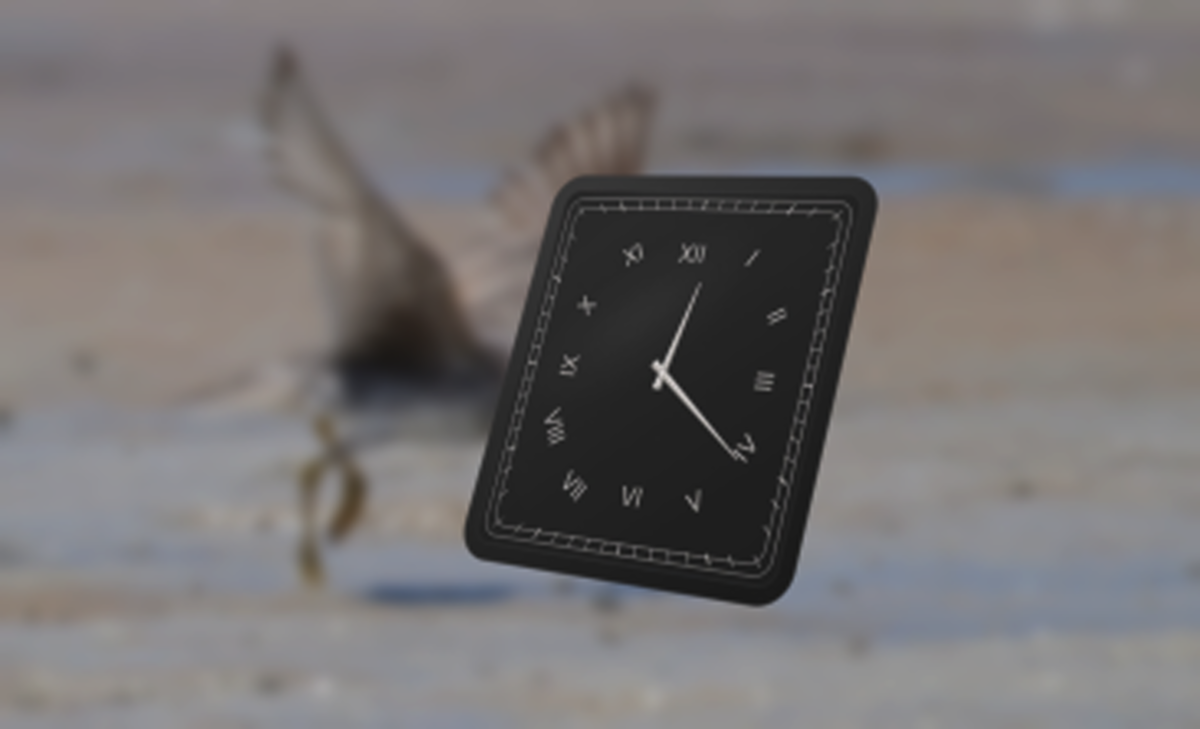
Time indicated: 12:21
